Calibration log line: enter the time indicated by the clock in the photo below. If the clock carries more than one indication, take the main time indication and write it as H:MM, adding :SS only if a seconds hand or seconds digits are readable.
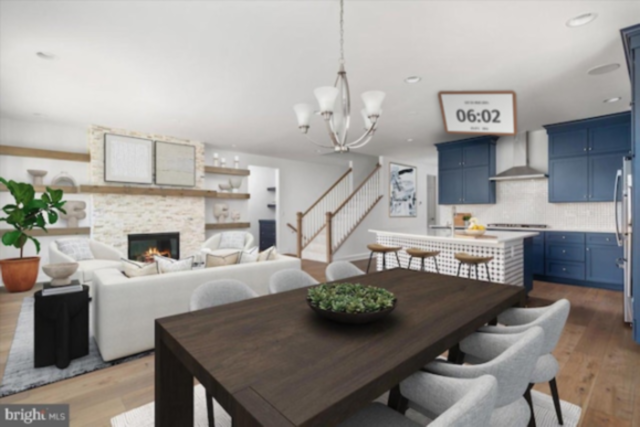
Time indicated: 6:02
